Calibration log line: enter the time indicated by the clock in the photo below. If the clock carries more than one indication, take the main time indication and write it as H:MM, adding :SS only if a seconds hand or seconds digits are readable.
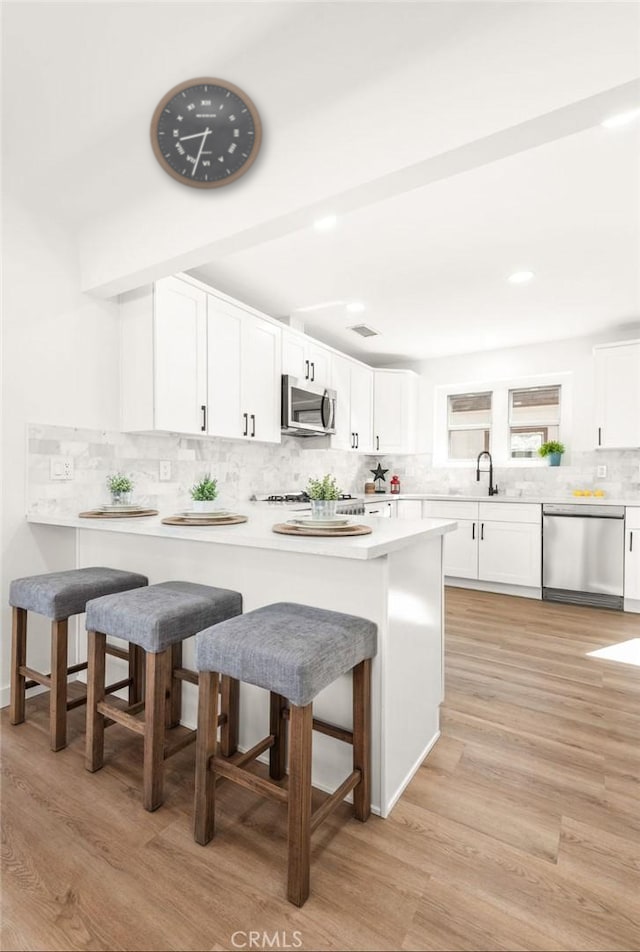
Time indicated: 8:33
